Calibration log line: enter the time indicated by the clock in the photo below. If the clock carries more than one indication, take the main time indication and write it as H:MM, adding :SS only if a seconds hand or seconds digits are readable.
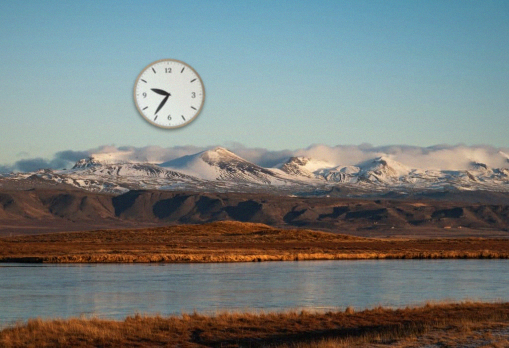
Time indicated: 9:36
